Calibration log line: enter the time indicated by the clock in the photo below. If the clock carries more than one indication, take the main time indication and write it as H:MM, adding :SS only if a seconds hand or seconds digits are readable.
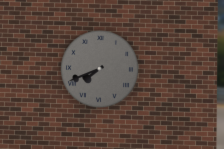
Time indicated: 7:41
